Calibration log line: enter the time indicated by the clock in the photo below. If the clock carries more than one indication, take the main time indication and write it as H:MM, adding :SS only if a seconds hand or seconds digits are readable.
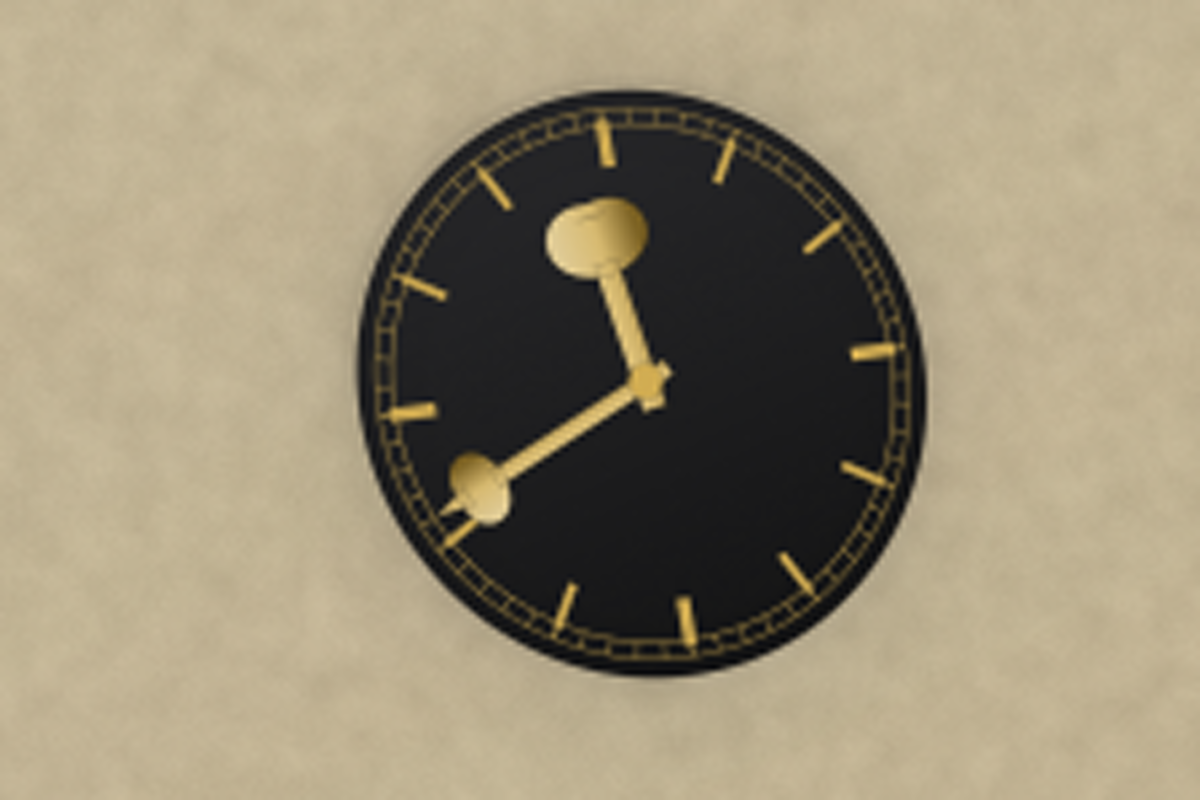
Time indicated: 11:41
